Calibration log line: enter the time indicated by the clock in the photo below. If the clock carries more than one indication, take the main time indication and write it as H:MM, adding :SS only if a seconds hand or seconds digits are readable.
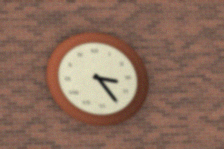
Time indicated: 3:25
